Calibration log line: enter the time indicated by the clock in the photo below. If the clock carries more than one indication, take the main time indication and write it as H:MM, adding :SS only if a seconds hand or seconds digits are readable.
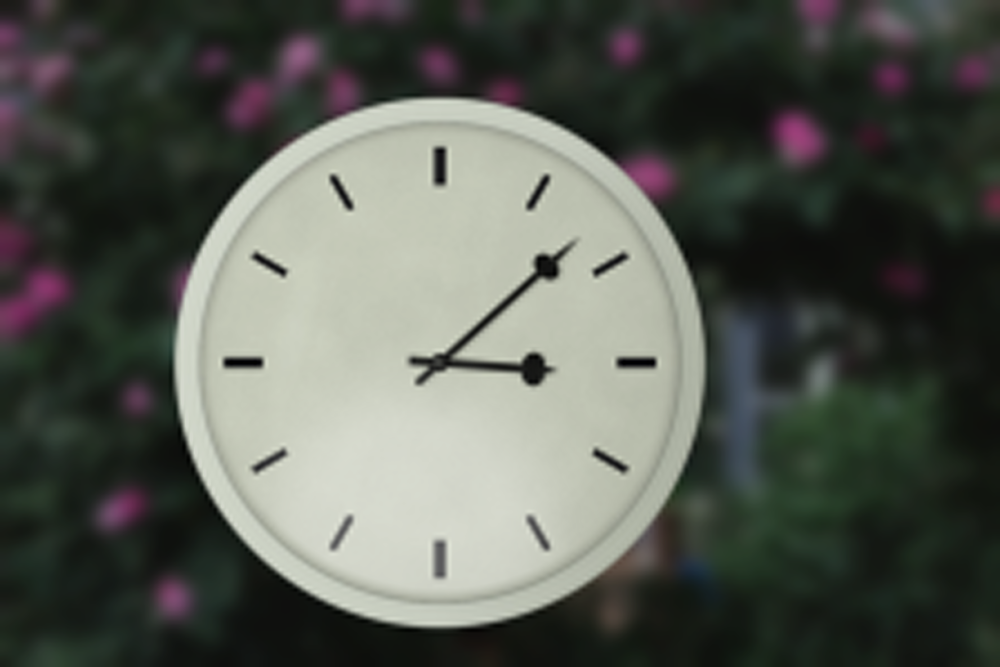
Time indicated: 3:08
